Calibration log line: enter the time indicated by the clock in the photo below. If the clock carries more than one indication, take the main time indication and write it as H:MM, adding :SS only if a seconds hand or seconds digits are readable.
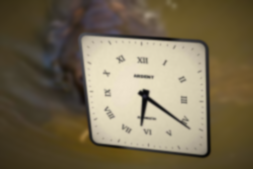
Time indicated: 6:21
